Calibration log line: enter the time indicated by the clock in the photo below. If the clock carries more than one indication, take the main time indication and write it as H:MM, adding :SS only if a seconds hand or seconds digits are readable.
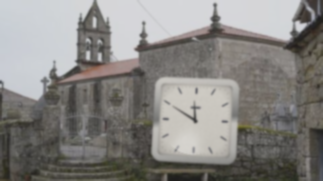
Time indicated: 11:50
